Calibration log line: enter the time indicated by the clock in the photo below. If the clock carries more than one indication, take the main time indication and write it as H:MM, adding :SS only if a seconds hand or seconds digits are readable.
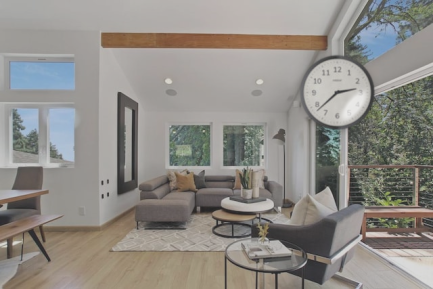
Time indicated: 2:38
